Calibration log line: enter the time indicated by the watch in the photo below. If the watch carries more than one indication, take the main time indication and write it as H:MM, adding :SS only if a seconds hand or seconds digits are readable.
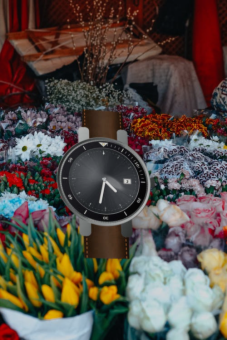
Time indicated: 4:32
